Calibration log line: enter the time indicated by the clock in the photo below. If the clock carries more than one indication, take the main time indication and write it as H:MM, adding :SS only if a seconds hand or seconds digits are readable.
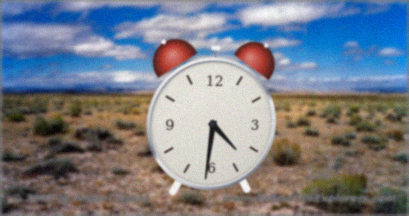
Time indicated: 4:31
